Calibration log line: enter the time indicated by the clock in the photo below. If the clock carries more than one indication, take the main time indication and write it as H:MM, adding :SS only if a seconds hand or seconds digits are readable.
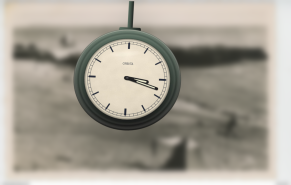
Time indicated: 3:18
